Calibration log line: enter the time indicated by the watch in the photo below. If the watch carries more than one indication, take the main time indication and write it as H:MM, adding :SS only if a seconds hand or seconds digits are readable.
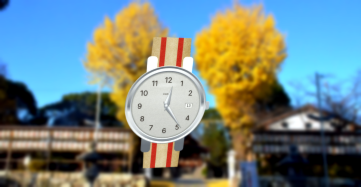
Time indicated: 12:24
